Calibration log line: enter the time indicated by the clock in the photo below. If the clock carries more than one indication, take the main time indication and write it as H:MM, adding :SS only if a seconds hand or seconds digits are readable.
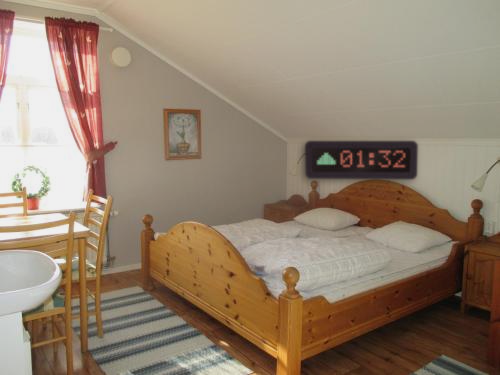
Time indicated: 1:32
